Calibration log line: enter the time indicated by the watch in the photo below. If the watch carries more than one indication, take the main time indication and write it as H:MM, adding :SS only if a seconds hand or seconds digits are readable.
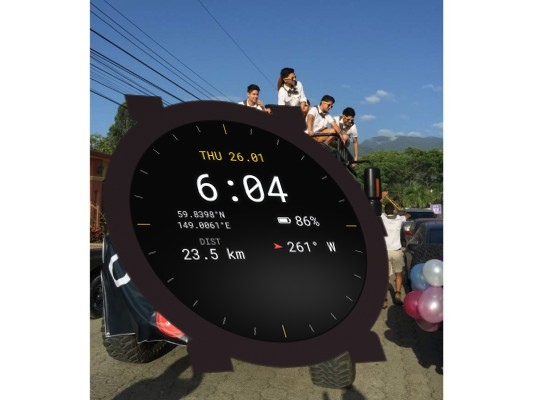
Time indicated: 6:04
